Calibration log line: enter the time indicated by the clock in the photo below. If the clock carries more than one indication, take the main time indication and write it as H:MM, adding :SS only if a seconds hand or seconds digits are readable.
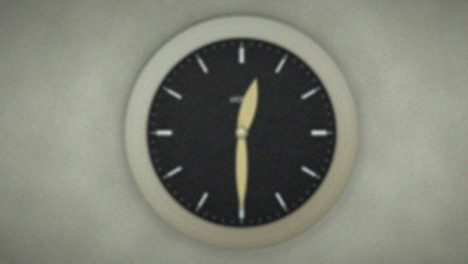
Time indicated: 12:30
